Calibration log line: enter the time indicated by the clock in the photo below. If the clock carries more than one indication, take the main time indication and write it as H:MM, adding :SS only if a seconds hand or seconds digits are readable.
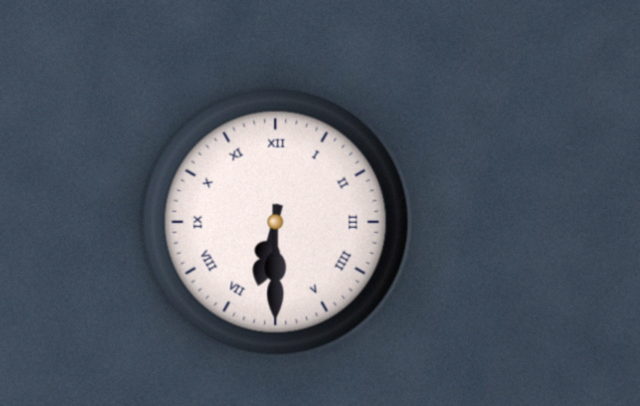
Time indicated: 6:30
